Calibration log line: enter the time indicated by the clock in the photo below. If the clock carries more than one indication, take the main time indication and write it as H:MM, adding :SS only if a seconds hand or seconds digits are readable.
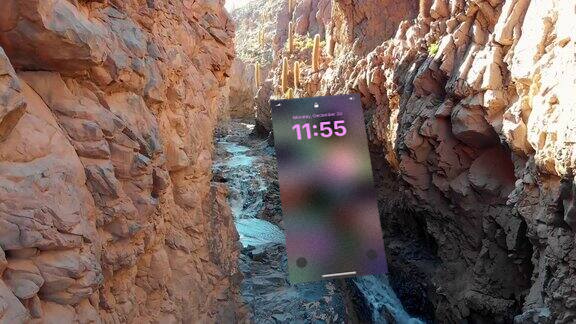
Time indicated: 11:55
